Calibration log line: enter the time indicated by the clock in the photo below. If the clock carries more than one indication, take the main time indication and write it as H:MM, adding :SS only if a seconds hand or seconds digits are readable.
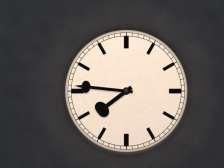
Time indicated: 7:46
